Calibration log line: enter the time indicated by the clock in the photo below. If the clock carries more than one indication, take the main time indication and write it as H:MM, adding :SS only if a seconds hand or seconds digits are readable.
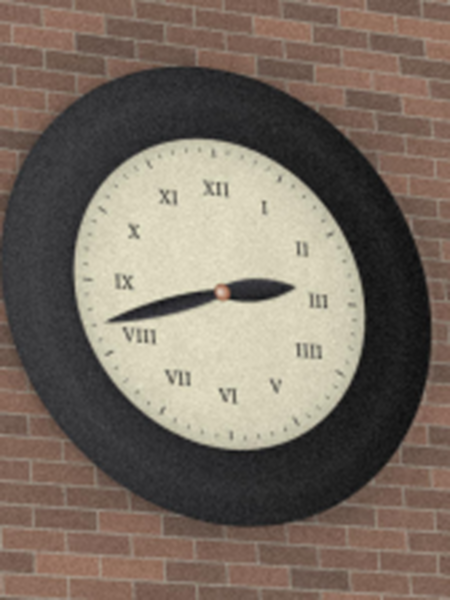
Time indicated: 2:42
